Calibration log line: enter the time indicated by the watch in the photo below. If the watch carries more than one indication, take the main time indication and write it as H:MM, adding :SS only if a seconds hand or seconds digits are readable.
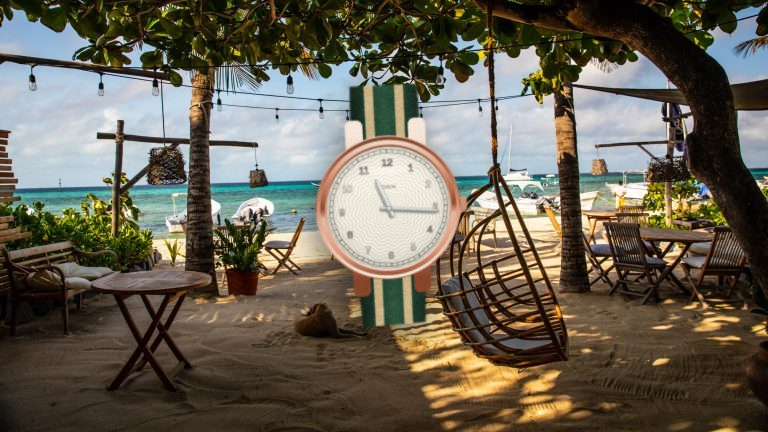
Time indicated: 11:16
